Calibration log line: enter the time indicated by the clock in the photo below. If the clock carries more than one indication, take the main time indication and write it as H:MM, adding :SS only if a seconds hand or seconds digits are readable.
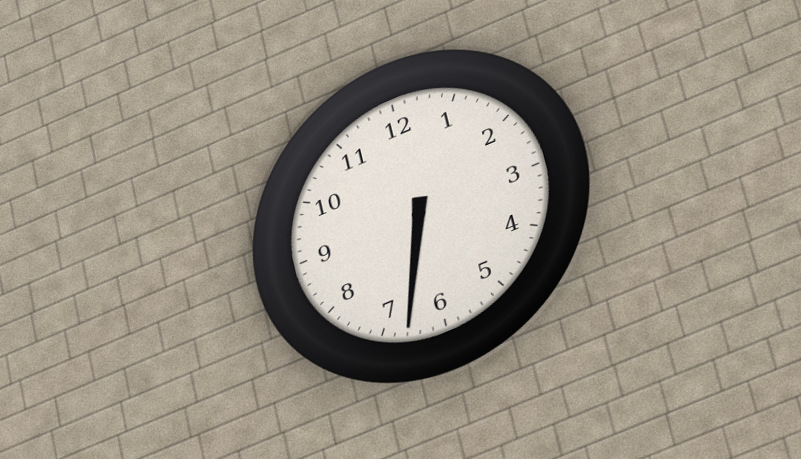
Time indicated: 6:33
